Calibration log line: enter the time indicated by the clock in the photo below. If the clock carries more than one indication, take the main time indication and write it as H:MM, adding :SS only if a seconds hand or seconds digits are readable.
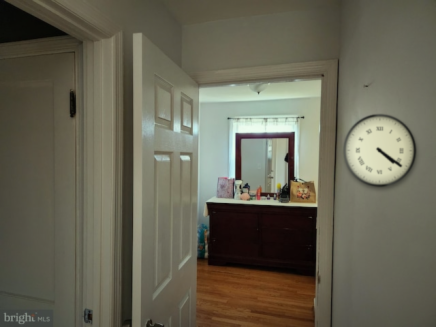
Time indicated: 4:21
